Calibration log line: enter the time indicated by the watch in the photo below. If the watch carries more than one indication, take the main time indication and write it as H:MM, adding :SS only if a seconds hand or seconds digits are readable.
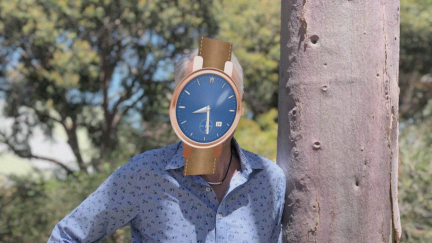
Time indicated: 8:29
